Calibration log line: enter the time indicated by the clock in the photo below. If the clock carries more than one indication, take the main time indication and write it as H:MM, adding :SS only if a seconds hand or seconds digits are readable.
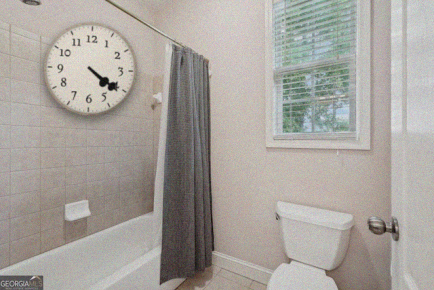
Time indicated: 4:21
